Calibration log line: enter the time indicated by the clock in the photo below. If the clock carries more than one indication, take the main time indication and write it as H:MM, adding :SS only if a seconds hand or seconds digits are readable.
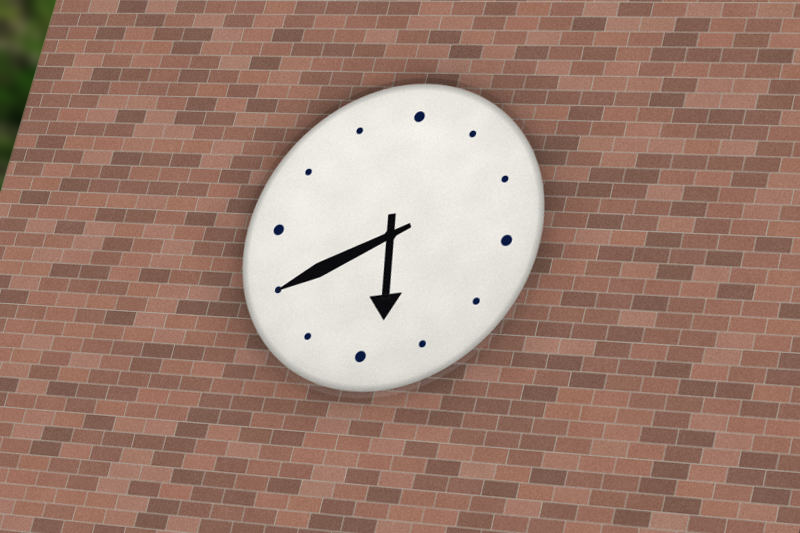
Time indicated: 5:40
